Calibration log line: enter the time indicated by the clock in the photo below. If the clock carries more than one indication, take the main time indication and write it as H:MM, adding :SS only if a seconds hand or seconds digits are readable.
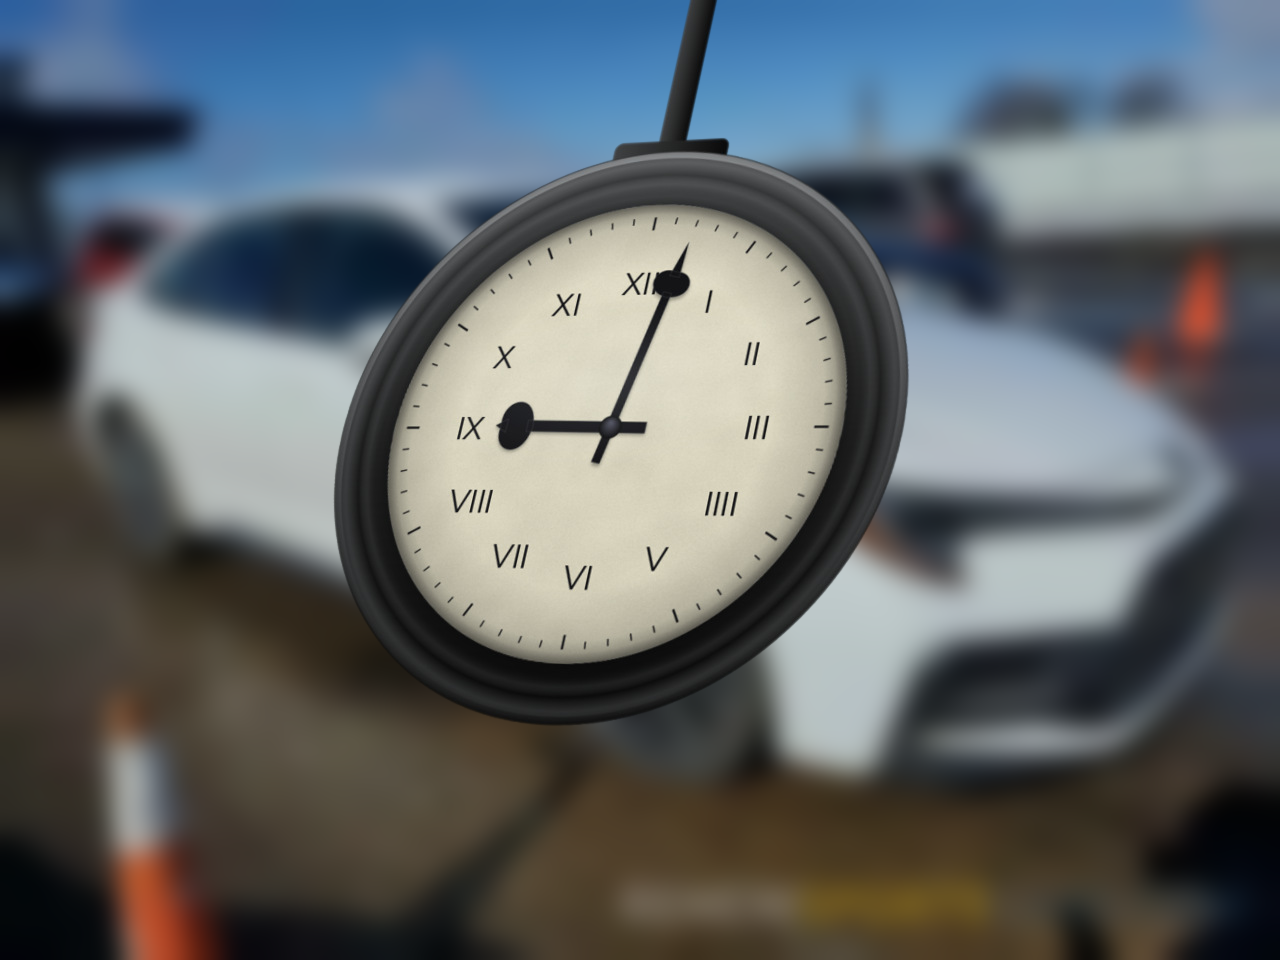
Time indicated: 9:02
